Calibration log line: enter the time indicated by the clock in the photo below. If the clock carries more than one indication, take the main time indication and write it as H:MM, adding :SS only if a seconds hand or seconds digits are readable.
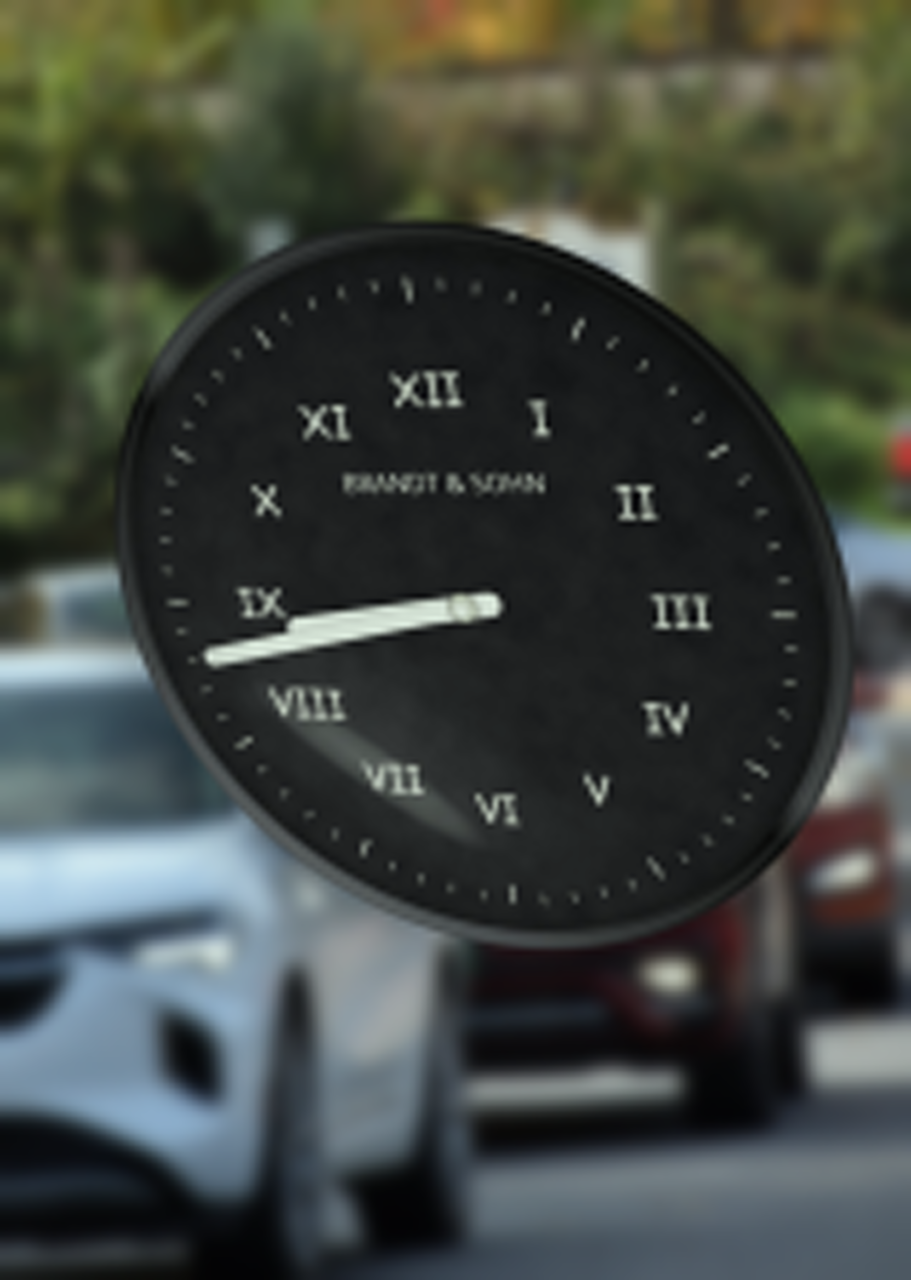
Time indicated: 8:43
